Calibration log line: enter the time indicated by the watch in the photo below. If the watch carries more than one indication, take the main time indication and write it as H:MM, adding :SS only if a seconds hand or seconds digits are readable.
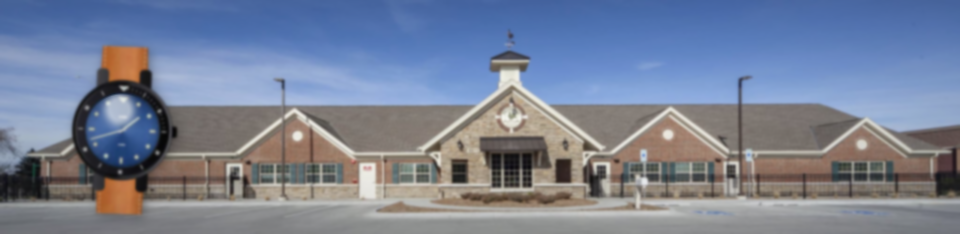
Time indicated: 1:42
